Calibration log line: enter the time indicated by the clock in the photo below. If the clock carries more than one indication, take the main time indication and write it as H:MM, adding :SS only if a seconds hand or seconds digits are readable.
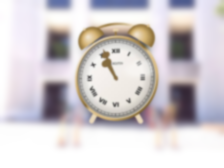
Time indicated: 10:56
